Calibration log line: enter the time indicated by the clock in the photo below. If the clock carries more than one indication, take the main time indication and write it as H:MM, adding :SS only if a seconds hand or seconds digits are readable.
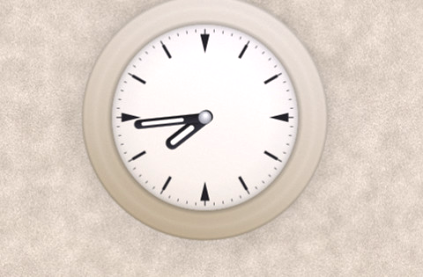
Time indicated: 7:44
